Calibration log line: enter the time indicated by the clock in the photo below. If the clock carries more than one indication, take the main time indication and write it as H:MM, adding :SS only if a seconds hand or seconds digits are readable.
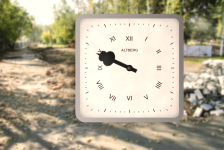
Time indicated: 9:49
